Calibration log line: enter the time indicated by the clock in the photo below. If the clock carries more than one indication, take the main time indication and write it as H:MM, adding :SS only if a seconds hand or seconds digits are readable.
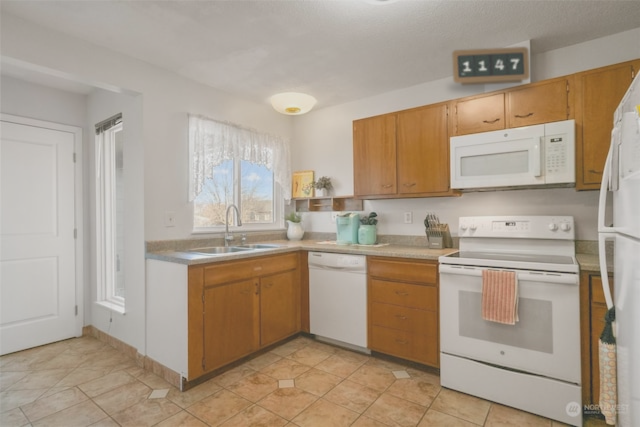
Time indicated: 11:47
